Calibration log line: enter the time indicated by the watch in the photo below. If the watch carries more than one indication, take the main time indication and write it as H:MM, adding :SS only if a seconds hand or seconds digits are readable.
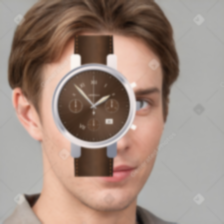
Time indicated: 1:53
